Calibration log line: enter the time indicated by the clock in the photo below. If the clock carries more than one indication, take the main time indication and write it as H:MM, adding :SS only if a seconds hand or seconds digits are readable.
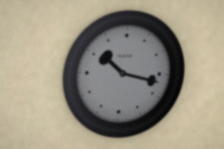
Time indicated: 10:17
